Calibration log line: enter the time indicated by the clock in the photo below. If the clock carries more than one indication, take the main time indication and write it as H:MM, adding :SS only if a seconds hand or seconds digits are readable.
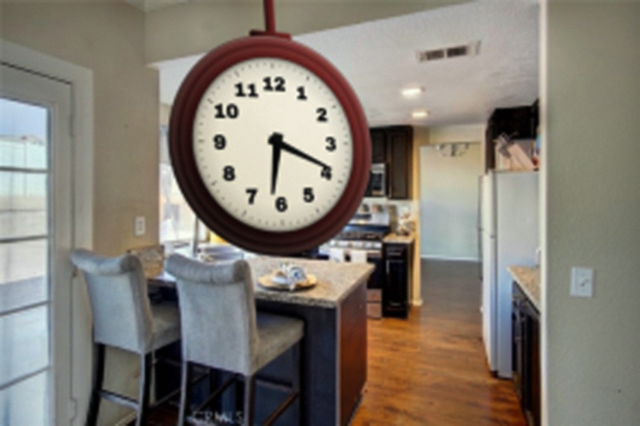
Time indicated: 6:19
